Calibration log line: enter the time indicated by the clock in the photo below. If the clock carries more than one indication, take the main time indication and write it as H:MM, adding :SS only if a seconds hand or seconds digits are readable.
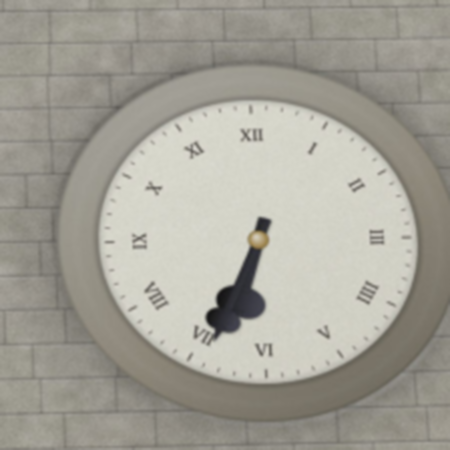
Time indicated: 6:34
